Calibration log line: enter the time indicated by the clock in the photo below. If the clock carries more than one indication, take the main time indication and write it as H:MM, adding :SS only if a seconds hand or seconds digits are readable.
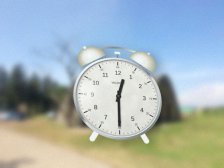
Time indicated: 12:30
